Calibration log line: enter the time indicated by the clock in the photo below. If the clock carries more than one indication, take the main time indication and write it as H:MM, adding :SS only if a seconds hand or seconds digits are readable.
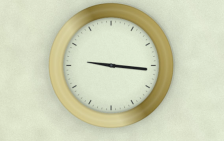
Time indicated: 9:16
